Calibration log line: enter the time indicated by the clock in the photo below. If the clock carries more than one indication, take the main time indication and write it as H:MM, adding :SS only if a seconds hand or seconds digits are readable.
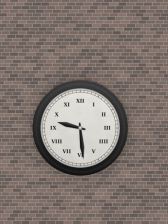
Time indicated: 9:29
